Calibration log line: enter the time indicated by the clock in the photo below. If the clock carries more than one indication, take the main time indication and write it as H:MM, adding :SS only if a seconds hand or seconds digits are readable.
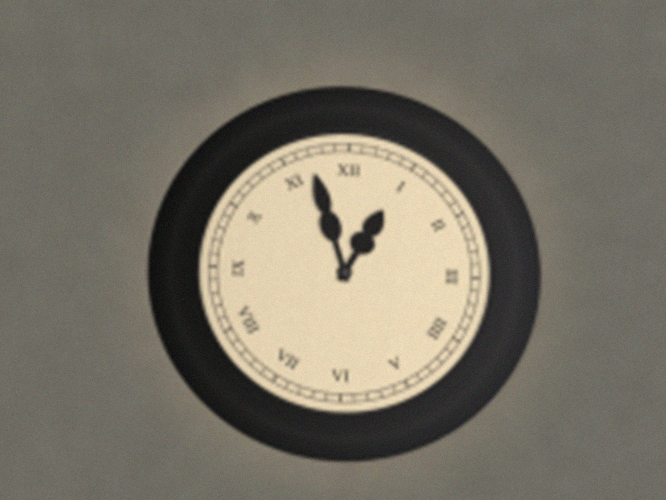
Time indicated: 12:57
